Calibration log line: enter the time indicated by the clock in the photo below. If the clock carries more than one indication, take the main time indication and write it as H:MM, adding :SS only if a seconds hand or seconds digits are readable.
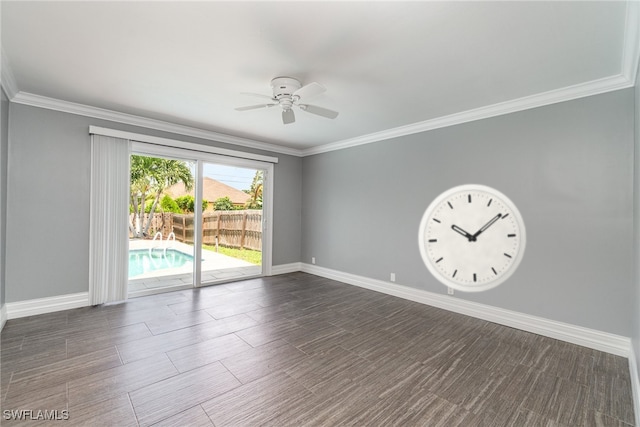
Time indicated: 10:09
